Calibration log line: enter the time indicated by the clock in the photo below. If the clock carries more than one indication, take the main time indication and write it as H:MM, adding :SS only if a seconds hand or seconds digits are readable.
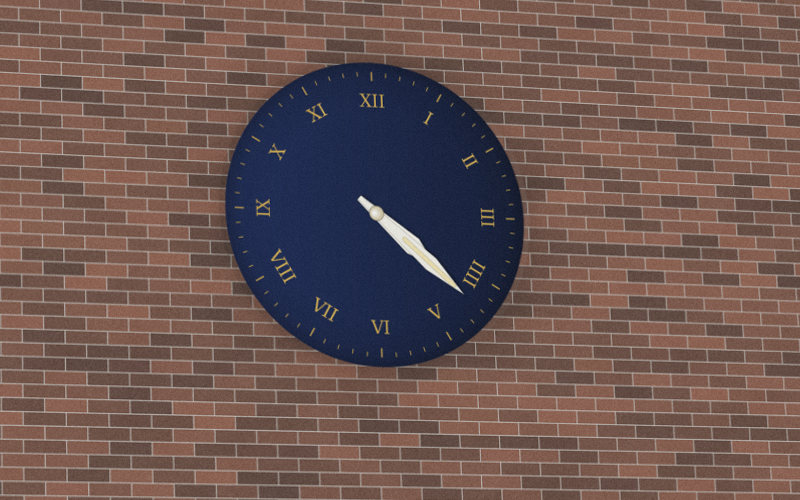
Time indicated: 4:22
